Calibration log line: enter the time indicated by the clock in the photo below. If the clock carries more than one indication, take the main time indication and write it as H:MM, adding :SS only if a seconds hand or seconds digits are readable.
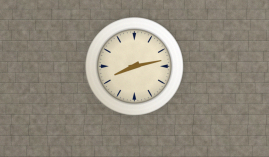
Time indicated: 8:13
